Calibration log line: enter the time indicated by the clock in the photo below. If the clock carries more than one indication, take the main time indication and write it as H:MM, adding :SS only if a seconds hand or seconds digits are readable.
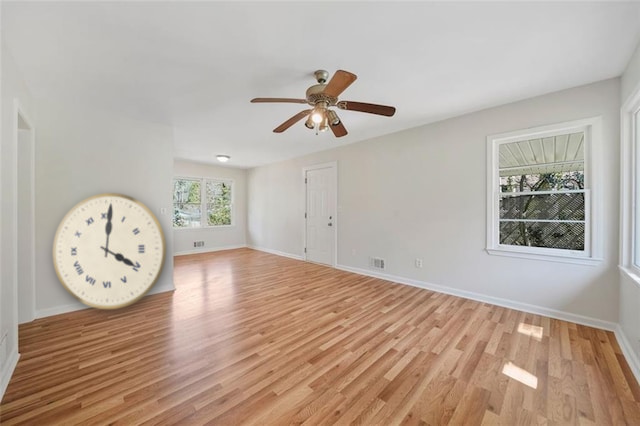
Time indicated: 4:01
